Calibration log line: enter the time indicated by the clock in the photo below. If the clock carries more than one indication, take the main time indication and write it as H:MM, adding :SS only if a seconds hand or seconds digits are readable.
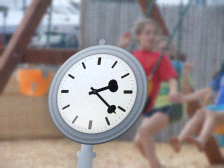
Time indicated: 2:22
